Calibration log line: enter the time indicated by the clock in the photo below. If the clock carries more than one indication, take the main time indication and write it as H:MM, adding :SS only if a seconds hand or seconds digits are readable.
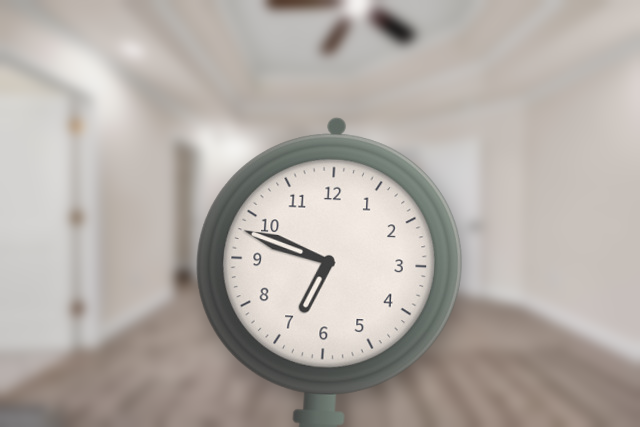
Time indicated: 6:48
